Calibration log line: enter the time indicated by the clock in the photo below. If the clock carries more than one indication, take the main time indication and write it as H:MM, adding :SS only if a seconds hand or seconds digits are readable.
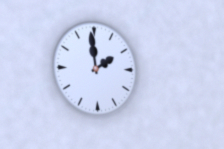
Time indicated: 1:59
